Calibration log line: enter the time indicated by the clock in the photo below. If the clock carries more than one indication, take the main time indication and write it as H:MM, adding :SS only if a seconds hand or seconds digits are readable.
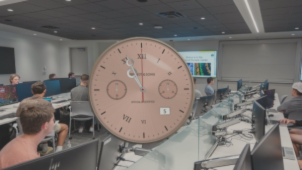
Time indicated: 10:56
